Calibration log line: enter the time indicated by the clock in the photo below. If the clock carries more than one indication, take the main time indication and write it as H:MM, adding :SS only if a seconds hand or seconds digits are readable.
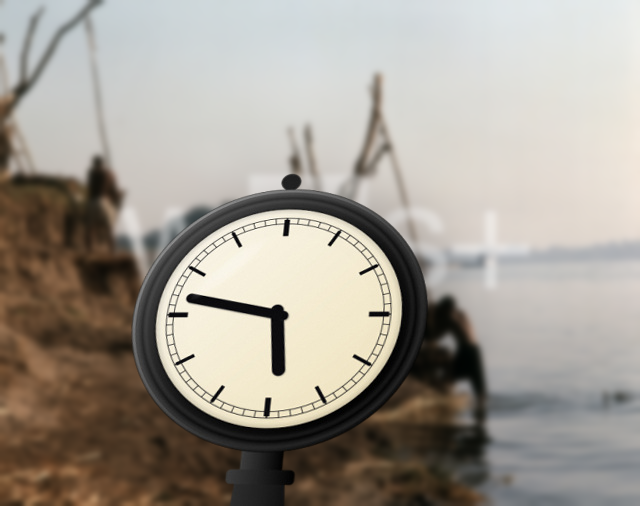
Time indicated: 5:47
